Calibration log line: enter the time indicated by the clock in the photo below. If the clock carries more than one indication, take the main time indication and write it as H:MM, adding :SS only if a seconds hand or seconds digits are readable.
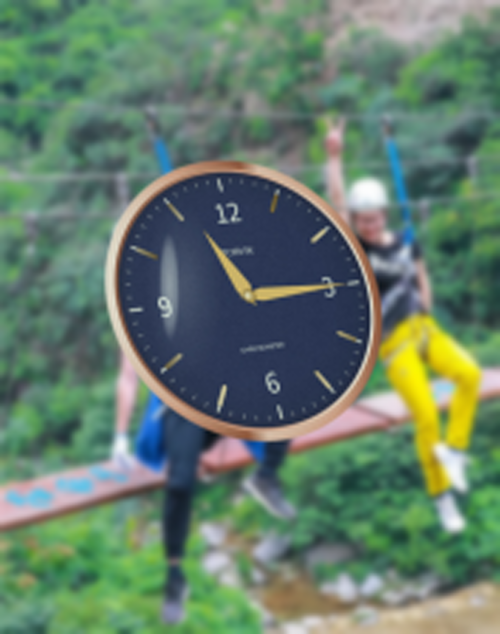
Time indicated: 11:15
